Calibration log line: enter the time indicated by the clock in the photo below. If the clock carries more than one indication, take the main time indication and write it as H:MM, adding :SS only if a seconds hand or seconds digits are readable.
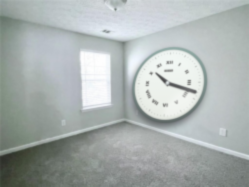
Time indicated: 10:18
